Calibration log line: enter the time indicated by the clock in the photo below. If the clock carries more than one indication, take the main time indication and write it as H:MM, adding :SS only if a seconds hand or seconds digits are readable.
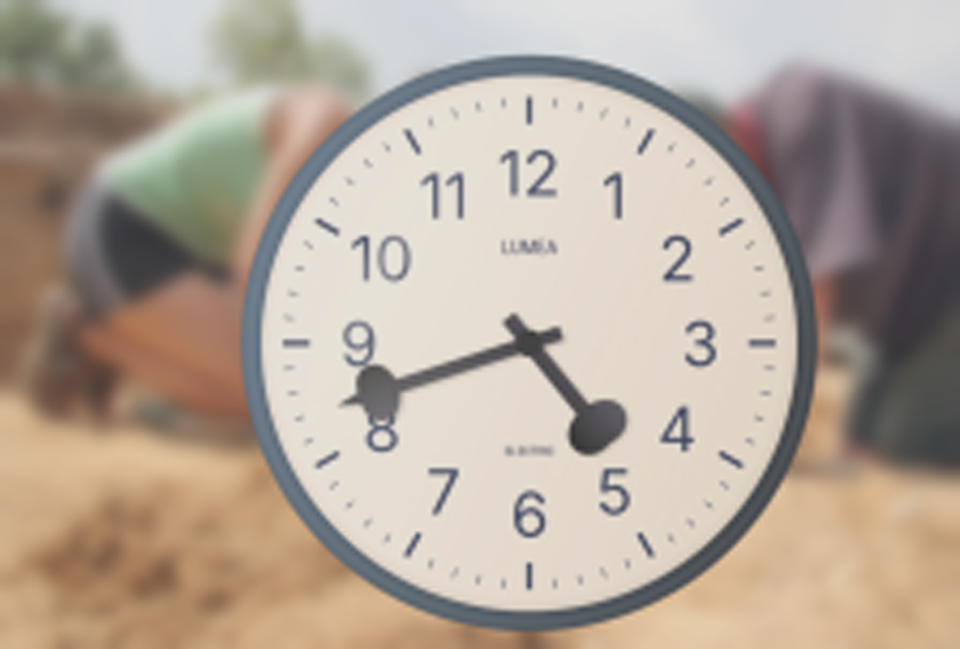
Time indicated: 4:42
